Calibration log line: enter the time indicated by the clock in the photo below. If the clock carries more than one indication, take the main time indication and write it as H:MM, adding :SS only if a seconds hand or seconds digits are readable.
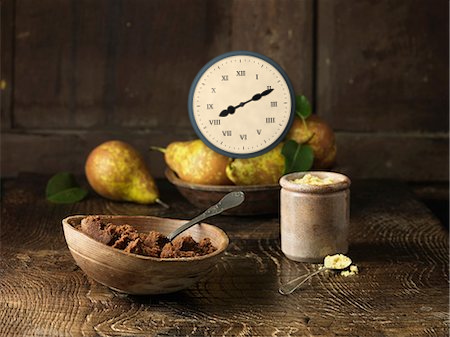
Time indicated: 8:11
